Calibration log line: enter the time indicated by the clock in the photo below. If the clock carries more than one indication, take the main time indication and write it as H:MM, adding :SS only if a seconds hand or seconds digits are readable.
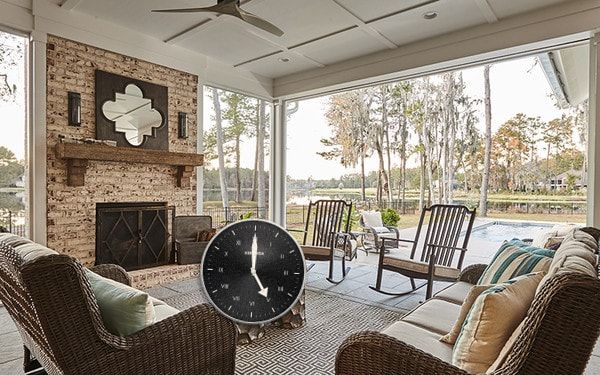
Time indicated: 5:00
